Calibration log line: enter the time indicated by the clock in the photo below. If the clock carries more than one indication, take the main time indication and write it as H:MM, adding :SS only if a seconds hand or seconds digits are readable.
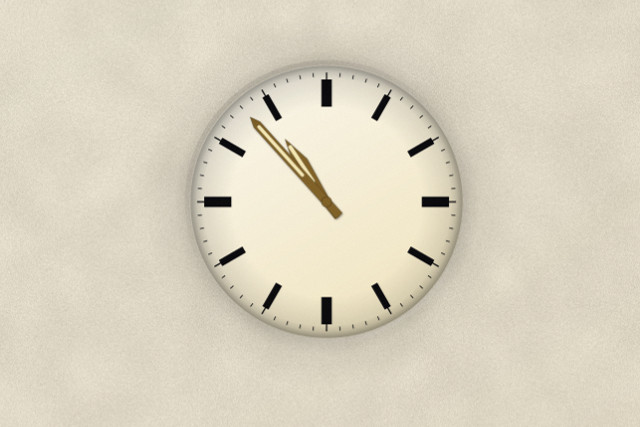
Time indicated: 10:53
